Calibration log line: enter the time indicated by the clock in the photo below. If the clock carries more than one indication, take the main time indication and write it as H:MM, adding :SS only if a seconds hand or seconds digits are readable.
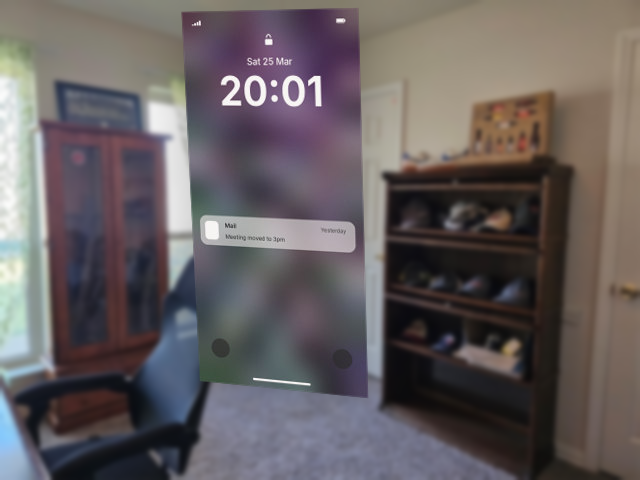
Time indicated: 20:01
